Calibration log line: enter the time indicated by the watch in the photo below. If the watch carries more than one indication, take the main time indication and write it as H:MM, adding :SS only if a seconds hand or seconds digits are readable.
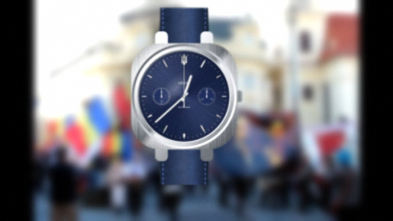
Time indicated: 12:38
